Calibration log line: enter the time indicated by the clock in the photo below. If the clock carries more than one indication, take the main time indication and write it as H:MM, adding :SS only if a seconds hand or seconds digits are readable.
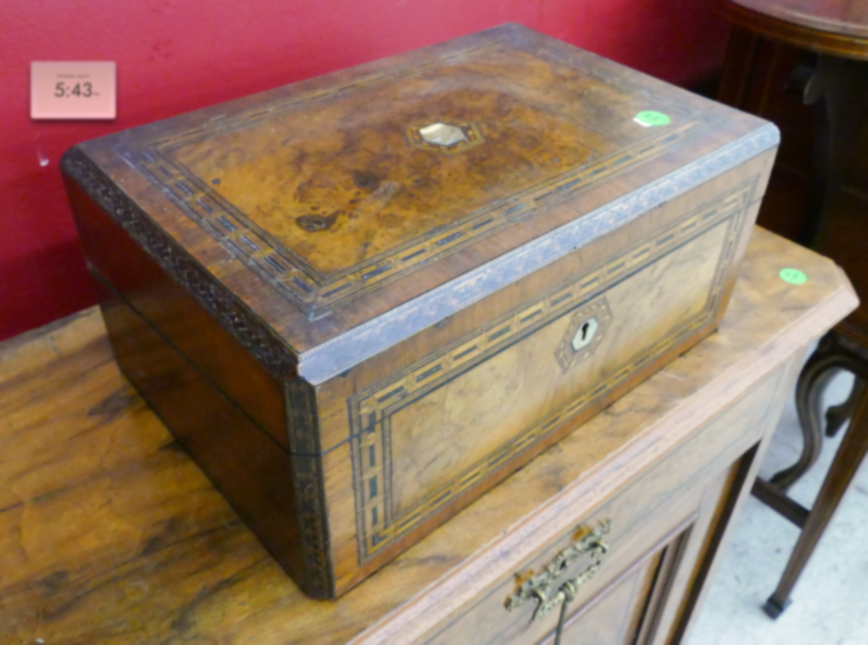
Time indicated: 5:43
